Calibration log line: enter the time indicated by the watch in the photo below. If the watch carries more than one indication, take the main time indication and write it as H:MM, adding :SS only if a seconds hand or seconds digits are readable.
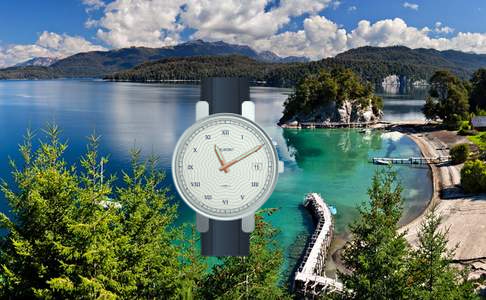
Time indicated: 11:10
